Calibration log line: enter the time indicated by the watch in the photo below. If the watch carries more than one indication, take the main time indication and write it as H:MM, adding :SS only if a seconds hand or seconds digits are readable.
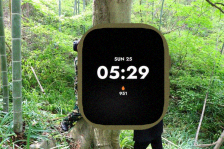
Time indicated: 5:29
